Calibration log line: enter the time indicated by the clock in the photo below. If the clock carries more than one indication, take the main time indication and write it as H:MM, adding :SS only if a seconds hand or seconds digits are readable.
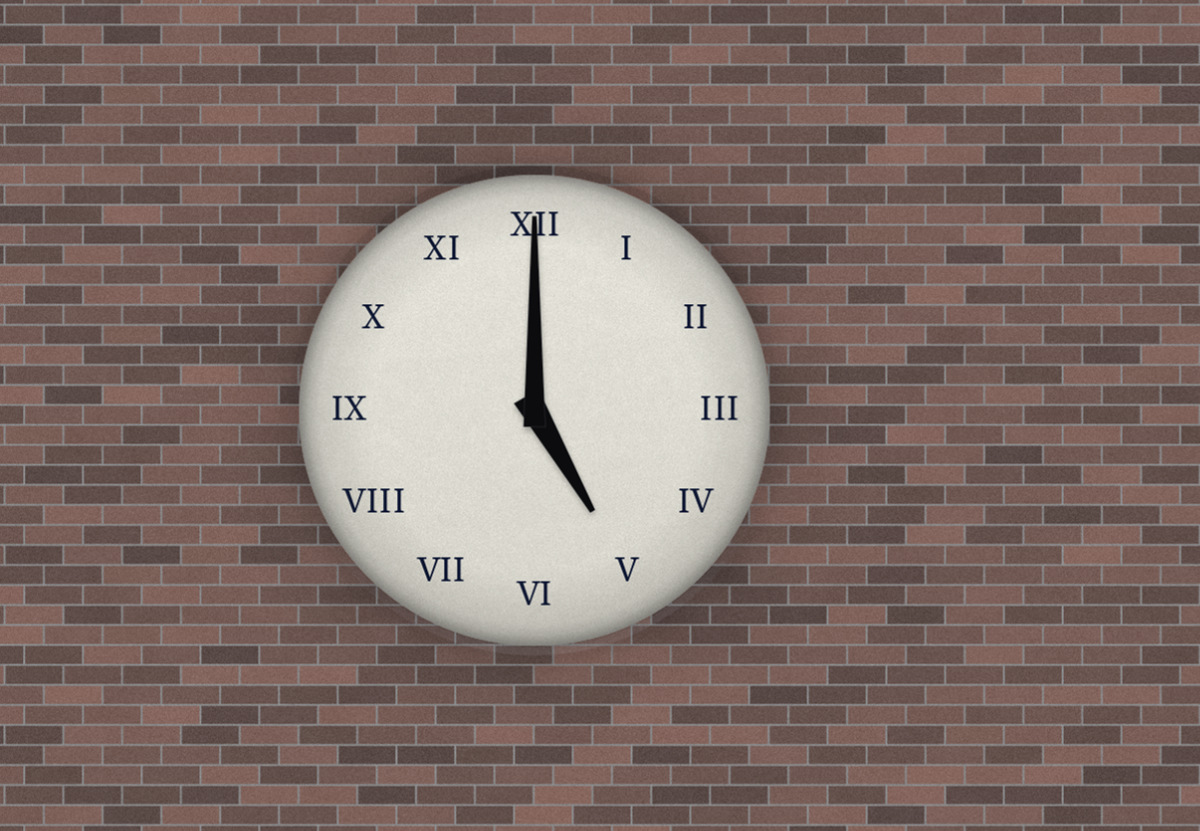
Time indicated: 5:00
